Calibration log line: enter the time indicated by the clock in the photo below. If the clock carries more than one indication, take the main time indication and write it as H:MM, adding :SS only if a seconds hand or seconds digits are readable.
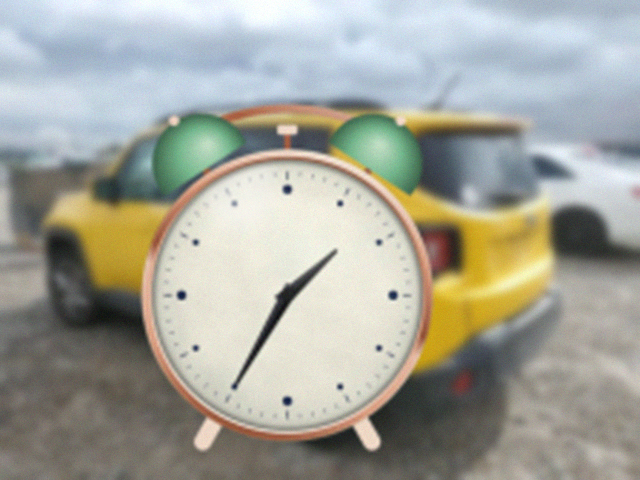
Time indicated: 1:35
